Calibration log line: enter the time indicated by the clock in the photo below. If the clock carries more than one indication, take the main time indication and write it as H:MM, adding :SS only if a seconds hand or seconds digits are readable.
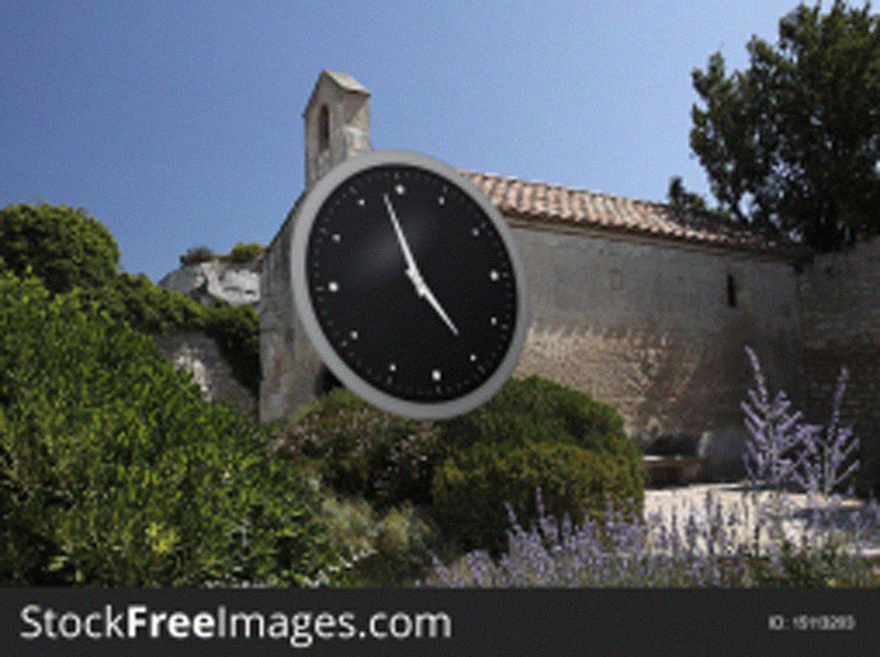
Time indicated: 4:58
